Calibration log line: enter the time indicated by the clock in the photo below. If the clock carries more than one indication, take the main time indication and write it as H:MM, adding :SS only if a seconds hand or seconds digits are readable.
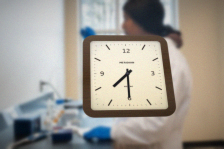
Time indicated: 7:30
